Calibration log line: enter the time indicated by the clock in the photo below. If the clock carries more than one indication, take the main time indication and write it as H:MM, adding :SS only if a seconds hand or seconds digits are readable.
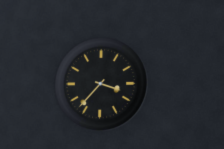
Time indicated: 3:37
